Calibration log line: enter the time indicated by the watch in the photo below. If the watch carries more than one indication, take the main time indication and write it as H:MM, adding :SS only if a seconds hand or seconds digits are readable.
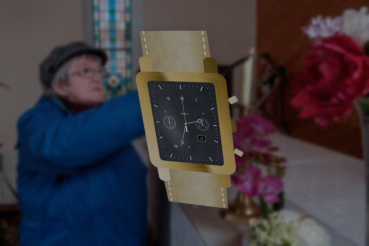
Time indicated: 2:33
